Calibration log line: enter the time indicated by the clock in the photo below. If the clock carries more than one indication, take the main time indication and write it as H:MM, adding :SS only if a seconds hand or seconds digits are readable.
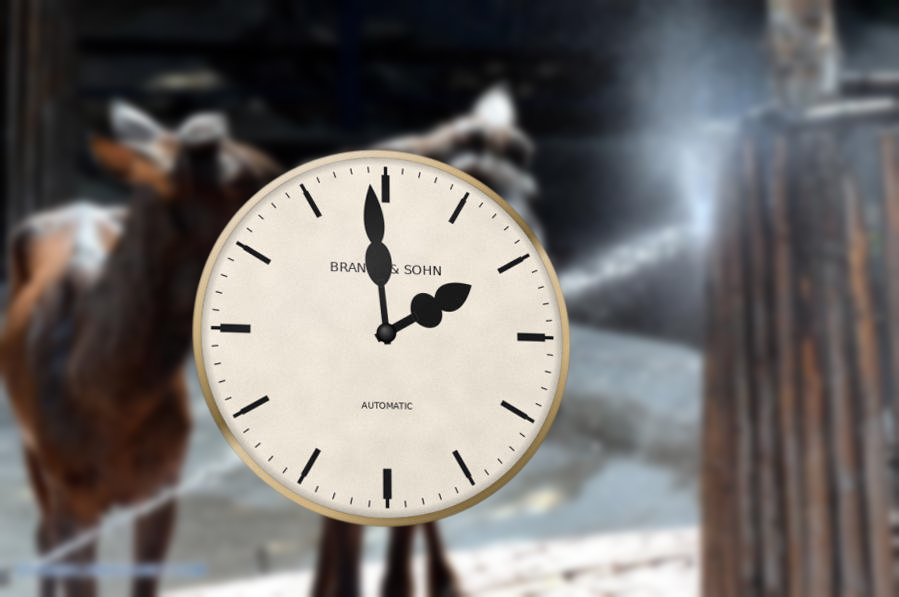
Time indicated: 1:59
